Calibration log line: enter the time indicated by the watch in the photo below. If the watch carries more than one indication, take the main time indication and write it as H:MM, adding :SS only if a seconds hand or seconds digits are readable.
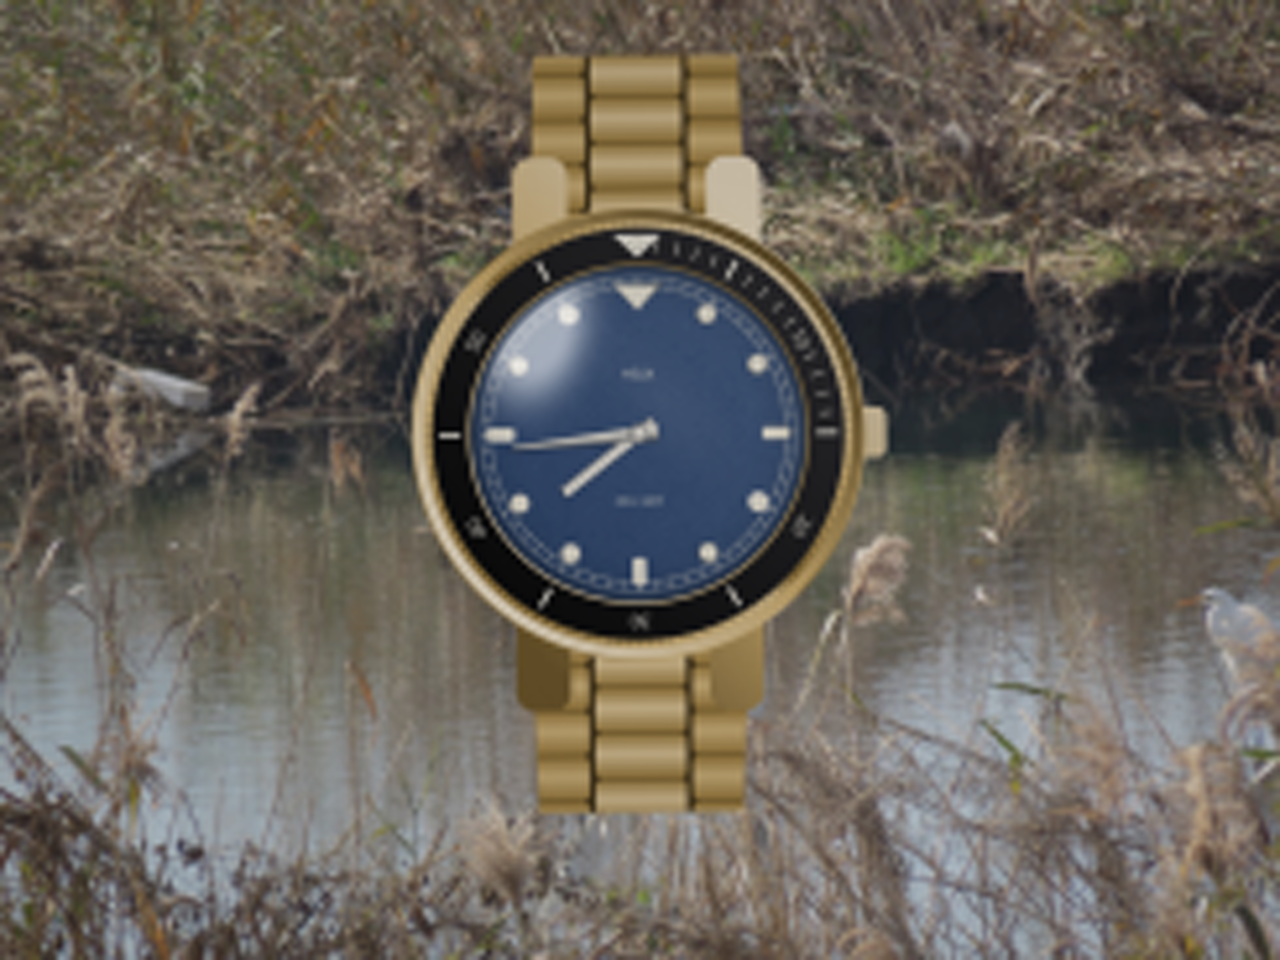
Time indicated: 7:44
